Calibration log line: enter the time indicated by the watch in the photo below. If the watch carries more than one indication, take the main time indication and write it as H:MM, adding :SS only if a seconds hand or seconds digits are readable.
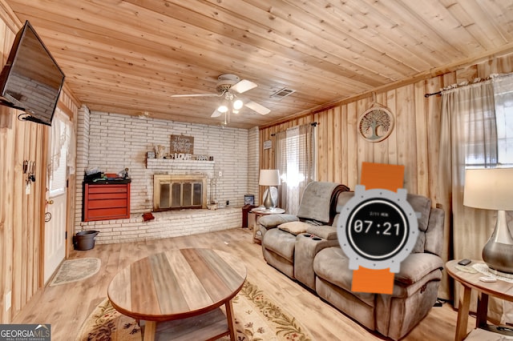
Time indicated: 7:21
